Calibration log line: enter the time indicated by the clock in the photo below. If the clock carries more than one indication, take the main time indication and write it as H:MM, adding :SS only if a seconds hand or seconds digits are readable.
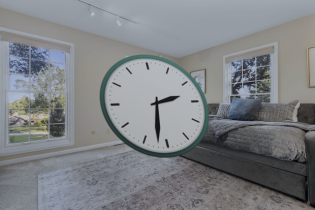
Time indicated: 2:32
